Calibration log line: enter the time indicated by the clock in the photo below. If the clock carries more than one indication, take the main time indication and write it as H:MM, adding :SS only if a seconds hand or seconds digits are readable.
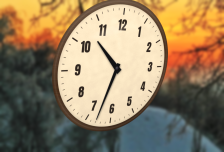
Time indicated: 10:33
